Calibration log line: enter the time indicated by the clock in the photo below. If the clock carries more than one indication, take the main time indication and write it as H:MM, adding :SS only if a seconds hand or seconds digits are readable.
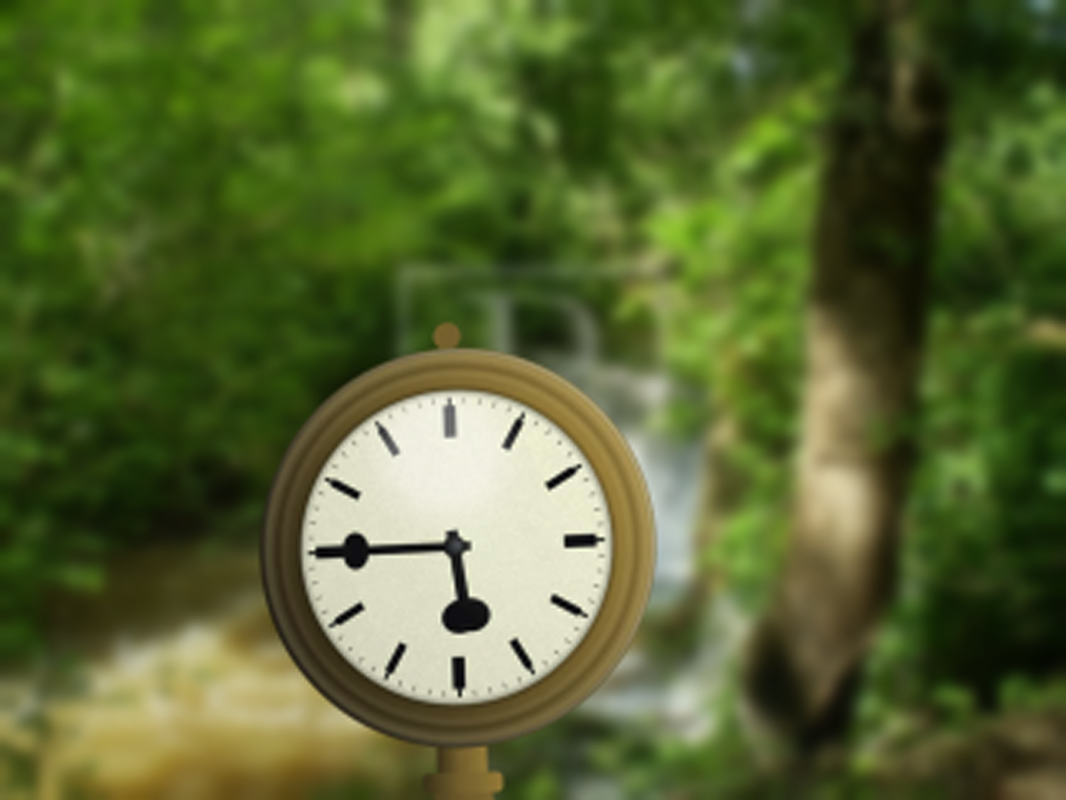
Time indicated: 5:45
